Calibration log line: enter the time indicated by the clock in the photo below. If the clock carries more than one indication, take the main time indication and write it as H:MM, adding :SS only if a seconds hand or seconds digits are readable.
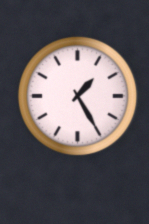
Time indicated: 1:25
